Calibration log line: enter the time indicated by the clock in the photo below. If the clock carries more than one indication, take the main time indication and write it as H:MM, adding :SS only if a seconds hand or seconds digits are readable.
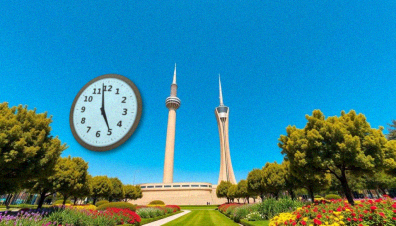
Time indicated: 4:58
